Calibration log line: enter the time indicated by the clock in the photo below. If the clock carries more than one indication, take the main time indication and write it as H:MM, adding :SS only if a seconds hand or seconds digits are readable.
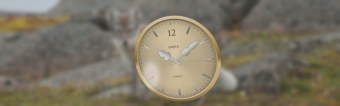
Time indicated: 10:09
